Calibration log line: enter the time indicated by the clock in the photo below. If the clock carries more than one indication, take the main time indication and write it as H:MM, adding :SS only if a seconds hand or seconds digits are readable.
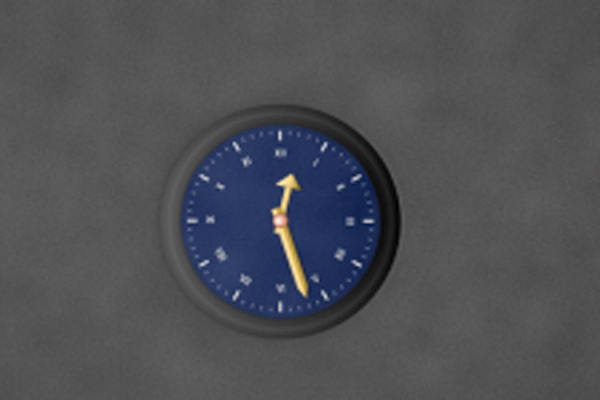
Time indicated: 12:27
